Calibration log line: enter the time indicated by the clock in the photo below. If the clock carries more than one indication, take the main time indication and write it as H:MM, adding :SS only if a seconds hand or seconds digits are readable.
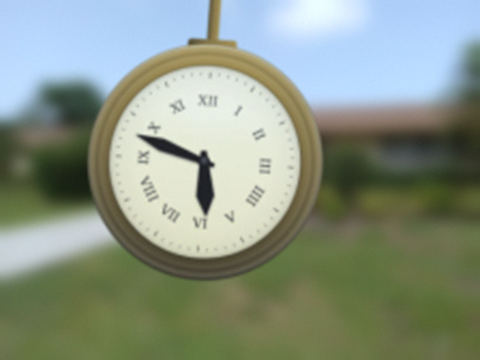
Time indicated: 5:48
